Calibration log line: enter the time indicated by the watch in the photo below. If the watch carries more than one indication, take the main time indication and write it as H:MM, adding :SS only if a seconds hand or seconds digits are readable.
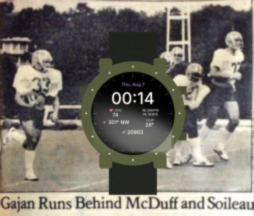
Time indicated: 0:14
